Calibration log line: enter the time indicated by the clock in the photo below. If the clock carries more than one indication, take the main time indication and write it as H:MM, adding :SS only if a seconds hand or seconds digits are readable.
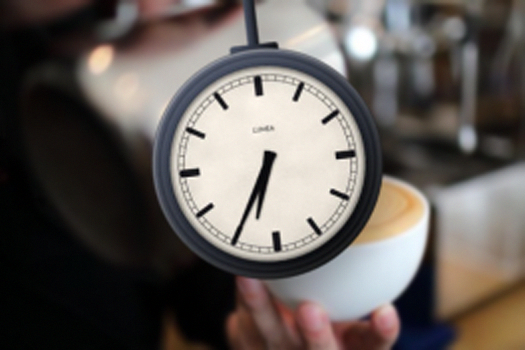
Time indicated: 6:35
